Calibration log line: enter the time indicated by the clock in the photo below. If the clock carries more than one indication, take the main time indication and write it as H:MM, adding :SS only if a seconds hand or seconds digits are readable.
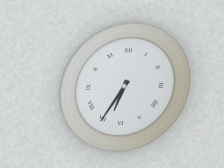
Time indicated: 6:35
